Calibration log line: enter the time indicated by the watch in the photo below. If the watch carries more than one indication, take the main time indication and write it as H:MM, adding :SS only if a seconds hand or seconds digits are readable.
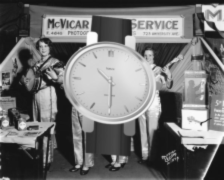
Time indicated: 10:30
